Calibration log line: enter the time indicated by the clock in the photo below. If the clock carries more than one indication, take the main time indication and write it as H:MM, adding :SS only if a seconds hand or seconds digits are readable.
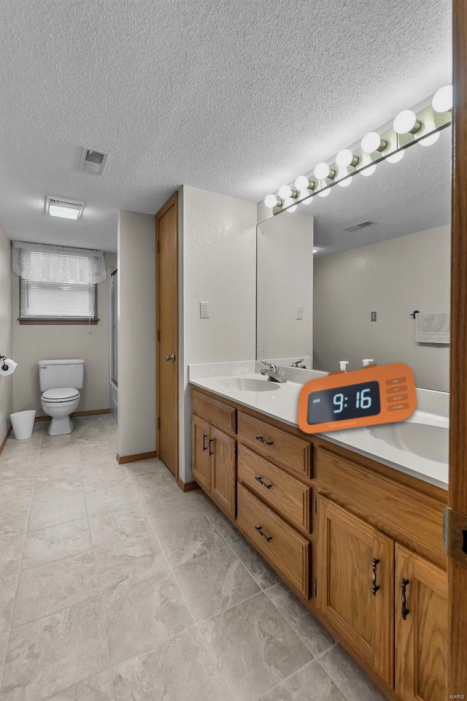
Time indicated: 9:16
